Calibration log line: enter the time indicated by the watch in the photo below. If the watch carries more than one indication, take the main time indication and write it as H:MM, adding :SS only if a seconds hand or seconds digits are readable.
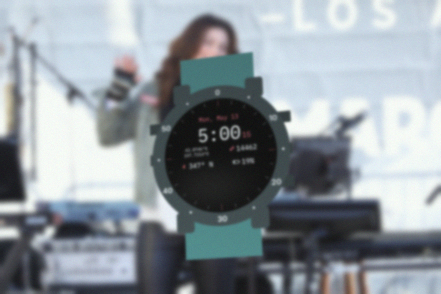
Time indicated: 5:00
